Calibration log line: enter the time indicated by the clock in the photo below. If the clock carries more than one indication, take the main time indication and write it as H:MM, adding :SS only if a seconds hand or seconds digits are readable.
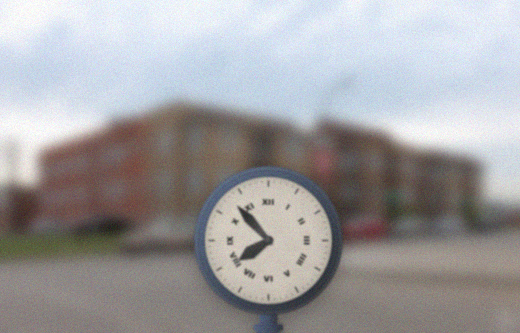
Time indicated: 7:53
